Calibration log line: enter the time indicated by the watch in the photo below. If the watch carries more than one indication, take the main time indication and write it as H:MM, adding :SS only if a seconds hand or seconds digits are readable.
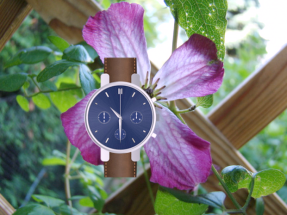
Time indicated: 10:30
